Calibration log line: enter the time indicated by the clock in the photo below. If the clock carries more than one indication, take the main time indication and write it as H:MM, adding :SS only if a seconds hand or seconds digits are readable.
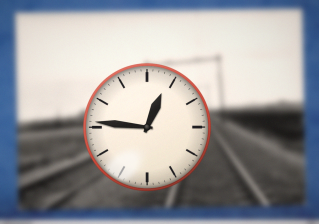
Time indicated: 12:46
